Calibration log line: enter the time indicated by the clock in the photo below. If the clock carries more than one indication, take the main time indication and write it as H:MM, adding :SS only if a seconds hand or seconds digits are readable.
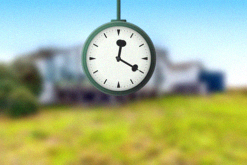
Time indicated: 12:20
